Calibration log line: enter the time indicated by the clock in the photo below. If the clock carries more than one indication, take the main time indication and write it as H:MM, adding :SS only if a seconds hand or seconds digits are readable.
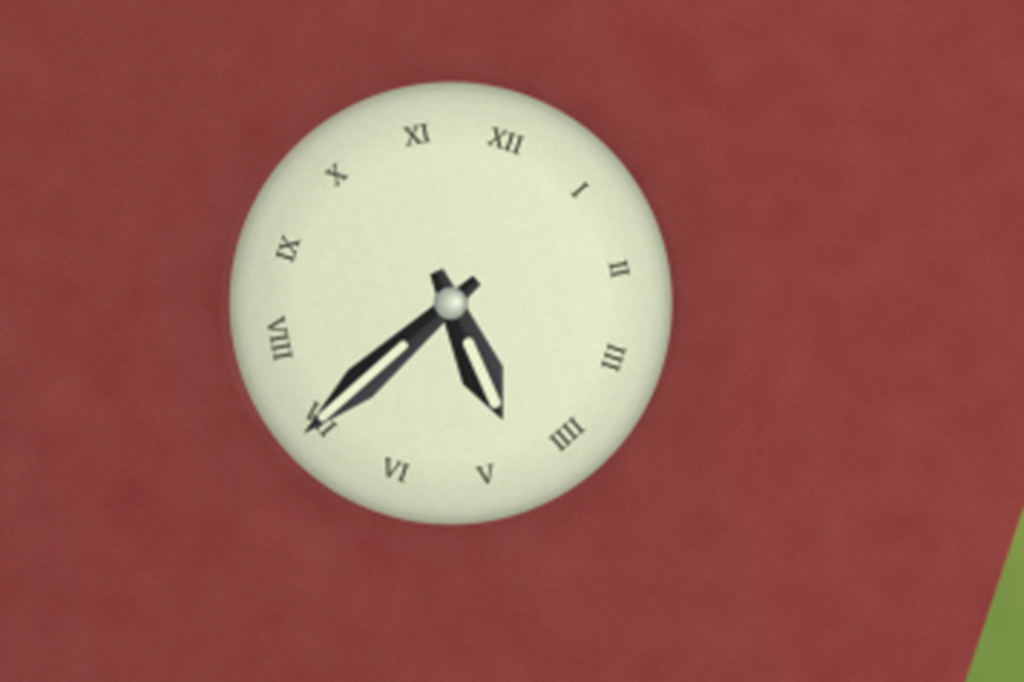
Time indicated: 4:35
